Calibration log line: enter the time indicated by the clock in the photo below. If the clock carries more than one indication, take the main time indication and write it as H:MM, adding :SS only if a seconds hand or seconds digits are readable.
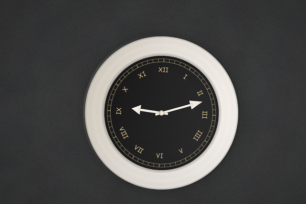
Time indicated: 9:12
